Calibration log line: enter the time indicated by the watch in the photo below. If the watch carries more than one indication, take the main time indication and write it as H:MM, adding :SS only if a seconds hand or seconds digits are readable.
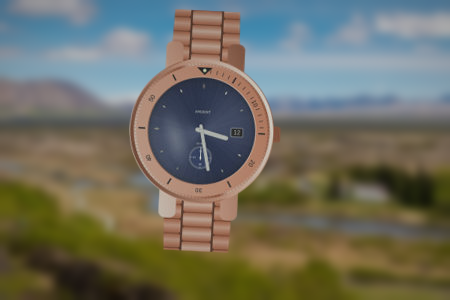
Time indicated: 3:28
